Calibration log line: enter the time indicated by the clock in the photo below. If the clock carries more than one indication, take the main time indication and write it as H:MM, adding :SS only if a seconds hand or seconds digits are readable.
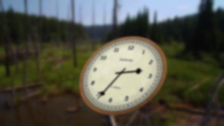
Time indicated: 2:34
